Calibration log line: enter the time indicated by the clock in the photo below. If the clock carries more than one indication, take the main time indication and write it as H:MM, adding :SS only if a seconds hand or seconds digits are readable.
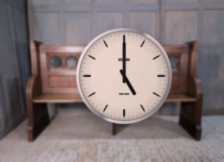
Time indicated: 5:00
